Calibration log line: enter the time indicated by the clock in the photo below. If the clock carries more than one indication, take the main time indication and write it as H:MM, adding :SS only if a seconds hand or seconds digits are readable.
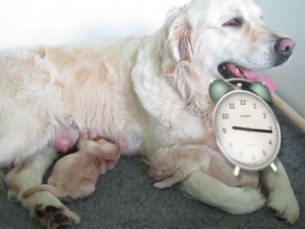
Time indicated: 9:16
